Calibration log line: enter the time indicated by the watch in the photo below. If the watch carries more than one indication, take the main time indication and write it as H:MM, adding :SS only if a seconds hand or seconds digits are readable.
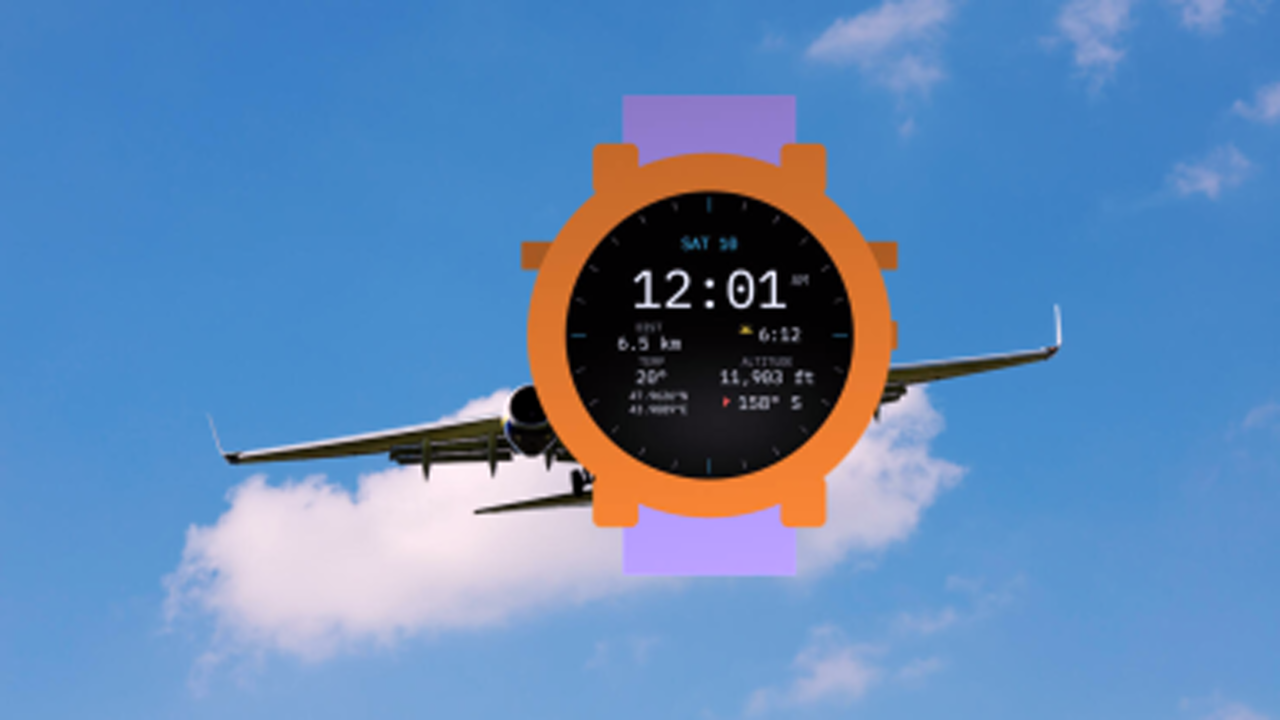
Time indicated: 12:01
